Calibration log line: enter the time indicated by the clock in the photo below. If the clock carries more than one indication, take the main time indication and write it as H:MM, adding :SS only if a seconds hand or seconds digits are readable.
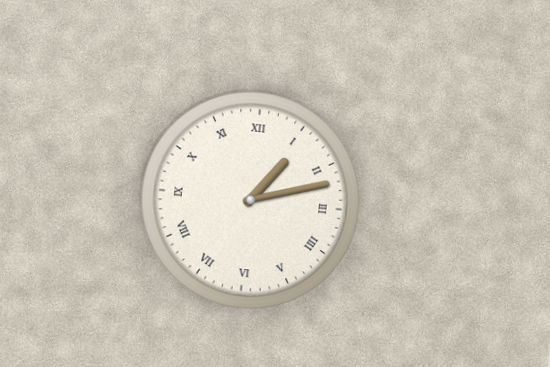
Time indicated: 1:12
